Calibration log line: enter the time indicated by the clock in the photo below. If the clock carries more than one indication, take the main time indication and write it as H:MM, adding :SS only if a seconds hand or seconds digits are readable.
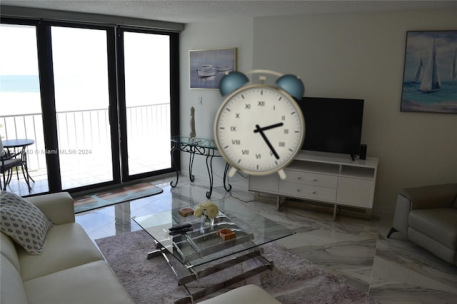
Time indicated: 2:24
